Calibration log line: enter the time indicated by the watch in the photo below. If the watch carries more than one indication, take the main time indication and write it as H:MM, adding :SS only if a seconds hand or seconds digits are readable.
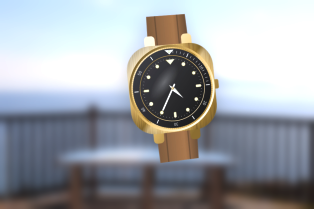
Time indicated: 4:35
